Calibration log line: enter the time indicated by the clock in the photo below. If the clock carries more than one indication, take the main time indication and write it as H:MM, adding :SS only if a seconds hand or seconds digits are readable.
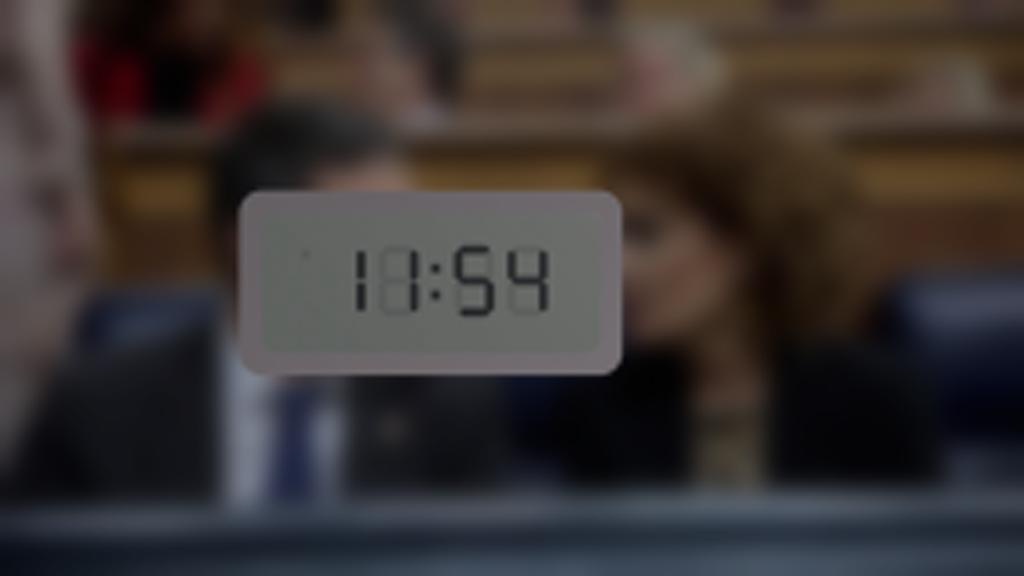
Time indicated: 11:54
